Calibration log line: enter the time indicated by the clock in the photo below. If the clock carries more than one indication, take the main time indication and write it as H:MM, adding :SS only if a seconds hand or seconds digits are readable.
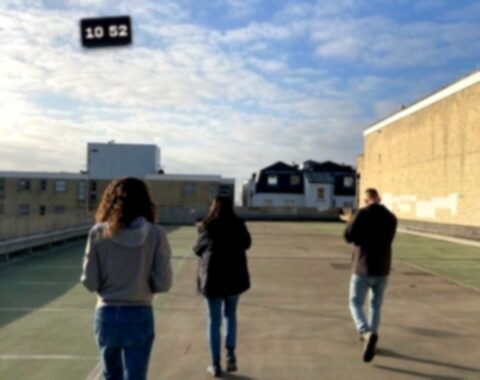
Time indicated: 10:52
